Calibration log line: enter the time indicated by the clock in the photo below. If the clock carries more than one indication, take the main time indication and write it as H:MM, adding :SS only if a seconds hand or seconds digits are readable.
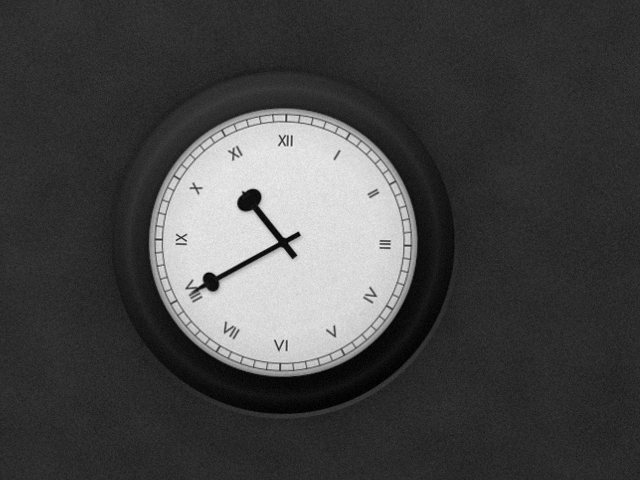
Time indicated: 10:40
